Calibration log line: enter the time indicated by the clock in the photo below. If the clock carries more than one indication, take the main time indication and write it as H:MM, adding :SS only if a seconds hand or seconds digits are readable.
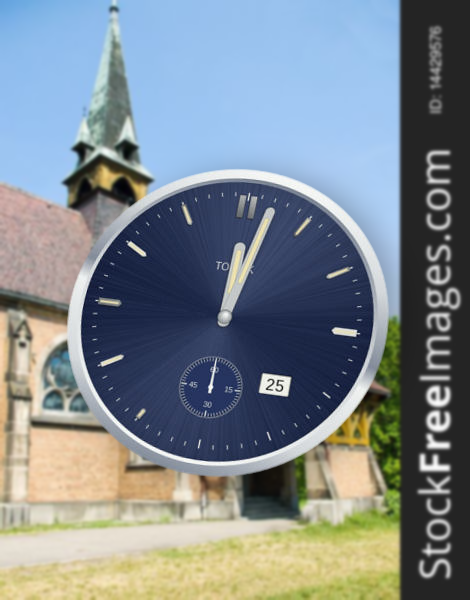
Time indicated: 12:02
